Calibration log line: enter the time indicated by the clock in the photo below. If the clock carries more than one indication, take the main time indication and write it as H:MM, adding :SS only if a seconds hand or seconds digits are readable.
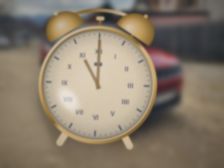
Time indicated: 11:00
